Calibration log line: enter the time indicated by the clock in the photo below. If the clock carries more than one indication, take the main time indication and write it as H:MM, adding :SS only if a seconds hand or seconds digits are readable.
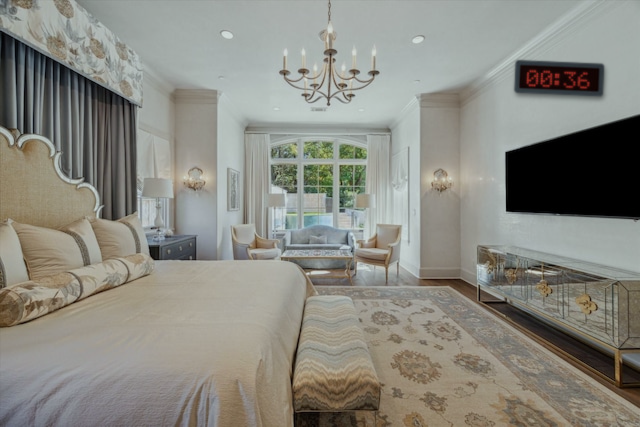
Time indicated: 0:36
